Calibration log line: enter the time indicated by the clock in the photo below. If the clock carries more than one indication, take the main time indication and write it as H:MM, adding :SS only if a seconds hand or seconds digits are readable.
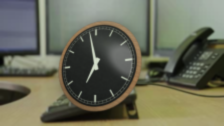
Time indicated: 6:58
